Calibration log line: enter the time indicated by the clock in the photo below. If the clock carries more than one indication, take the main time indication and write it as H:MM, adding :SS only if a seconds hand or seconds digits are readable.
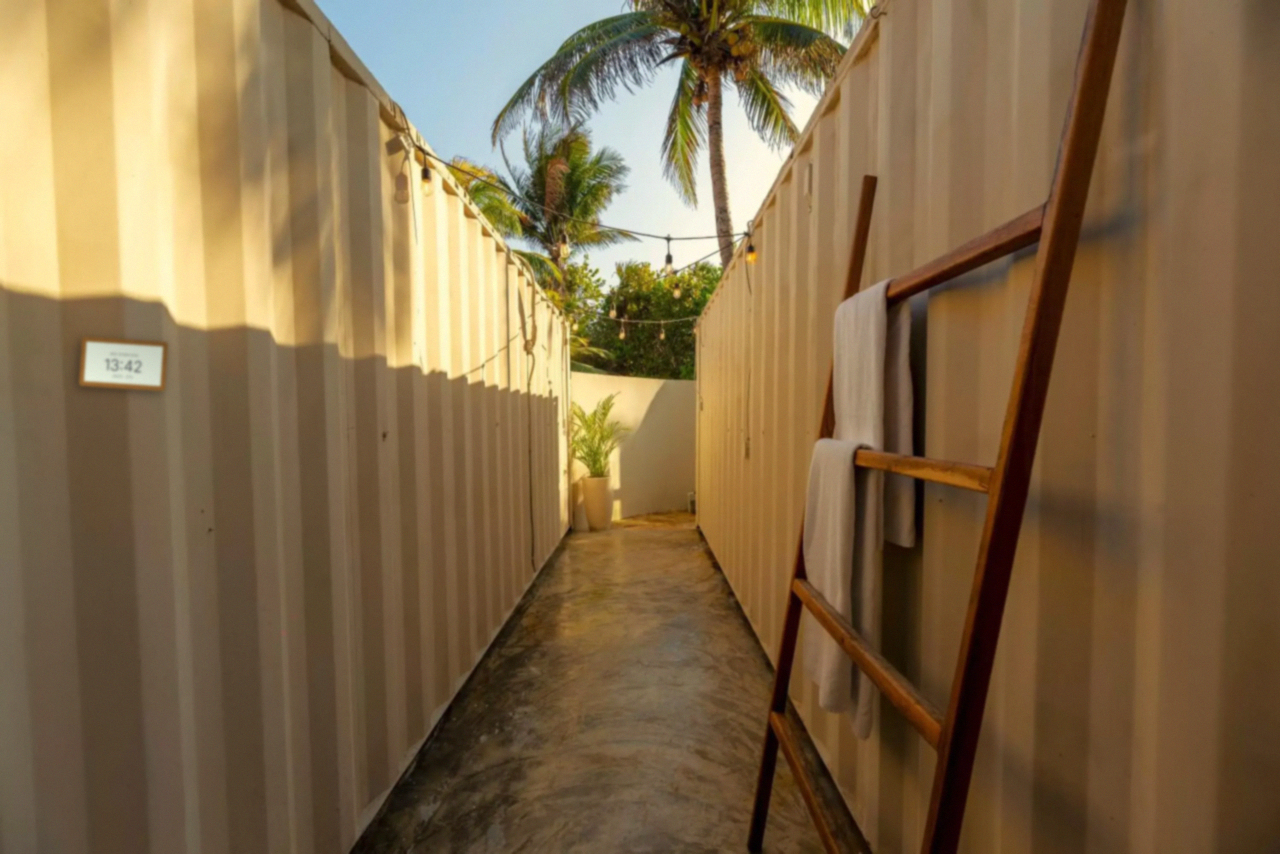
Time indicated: 13:42
